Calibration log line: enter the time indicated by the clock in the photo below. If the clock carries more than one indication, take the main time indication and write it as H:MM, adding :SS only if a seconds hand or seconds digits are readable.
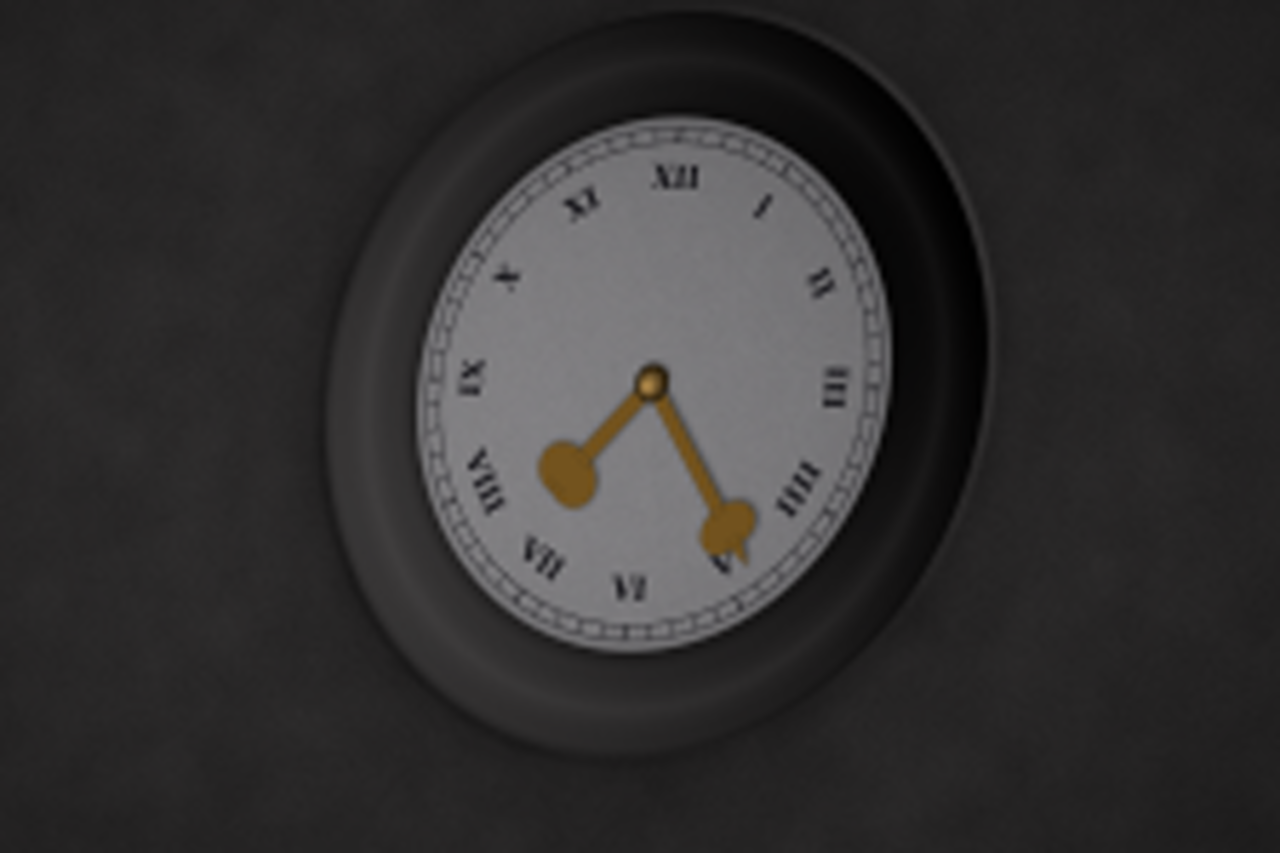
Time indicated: 7:24
